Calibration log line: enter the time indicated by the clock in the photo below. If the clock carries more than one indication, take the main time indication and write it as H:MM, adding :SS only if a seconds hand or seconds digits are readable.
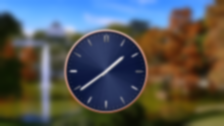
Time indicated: 1:39
